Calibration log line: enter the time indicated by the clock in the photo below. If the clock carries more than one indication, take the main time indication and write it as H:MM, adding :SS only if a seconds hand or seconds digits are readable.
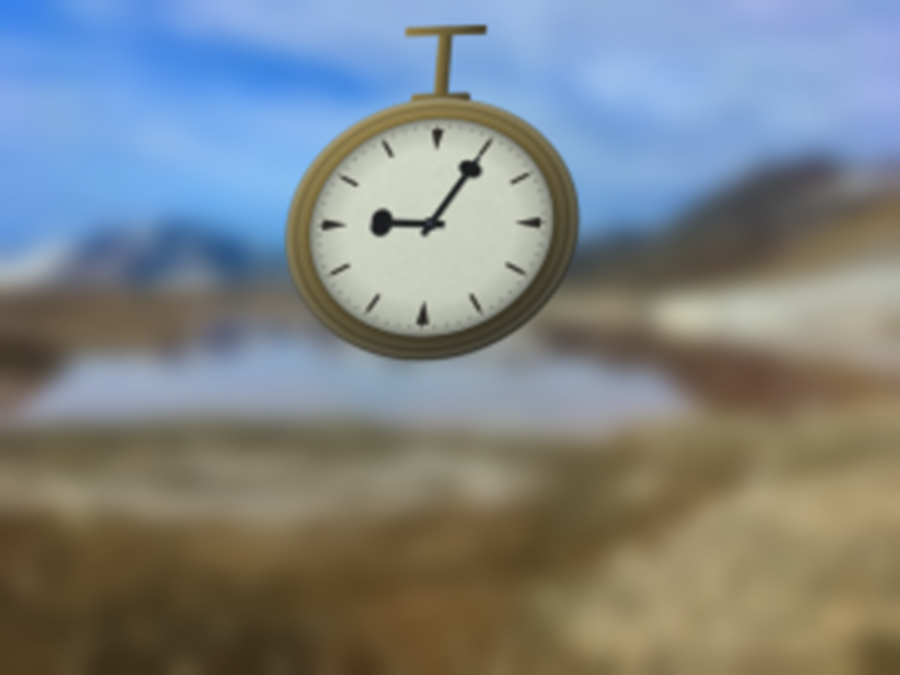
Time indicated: 9:05
